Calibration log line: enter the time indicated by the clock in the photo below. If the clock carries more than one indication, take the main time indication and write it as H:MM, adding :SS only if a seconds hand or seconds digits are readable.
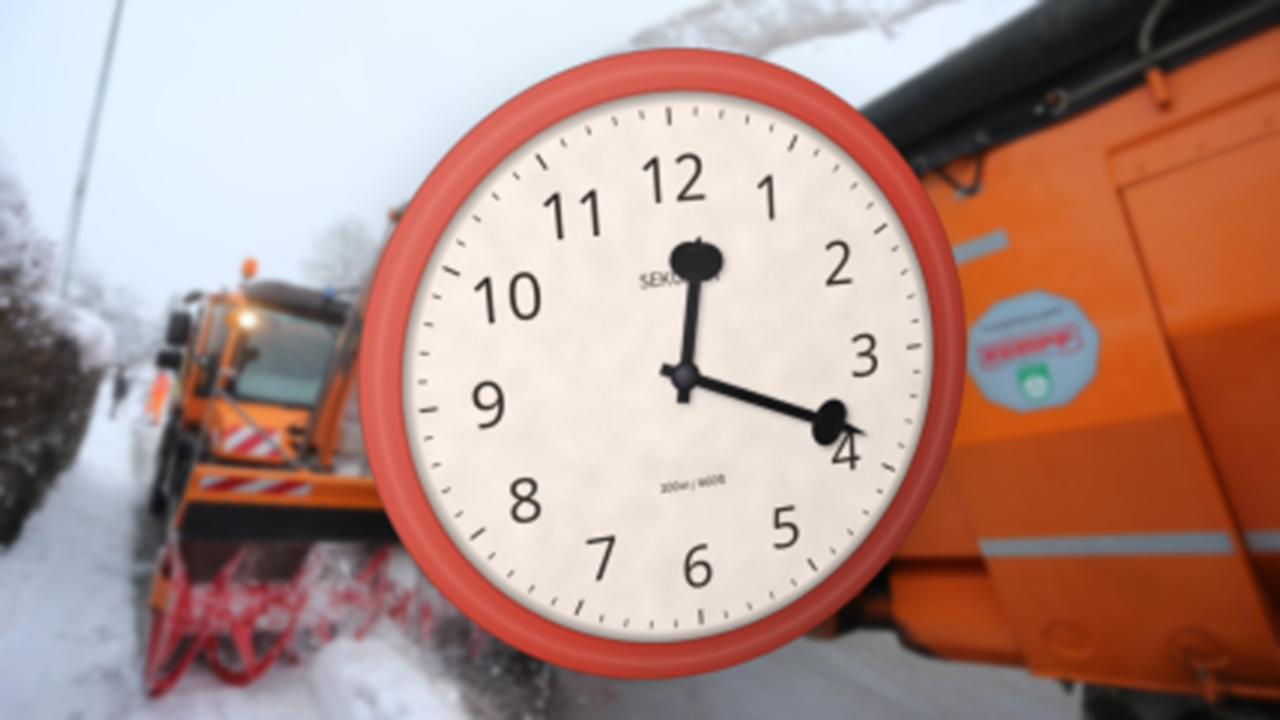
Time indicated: 12:19
